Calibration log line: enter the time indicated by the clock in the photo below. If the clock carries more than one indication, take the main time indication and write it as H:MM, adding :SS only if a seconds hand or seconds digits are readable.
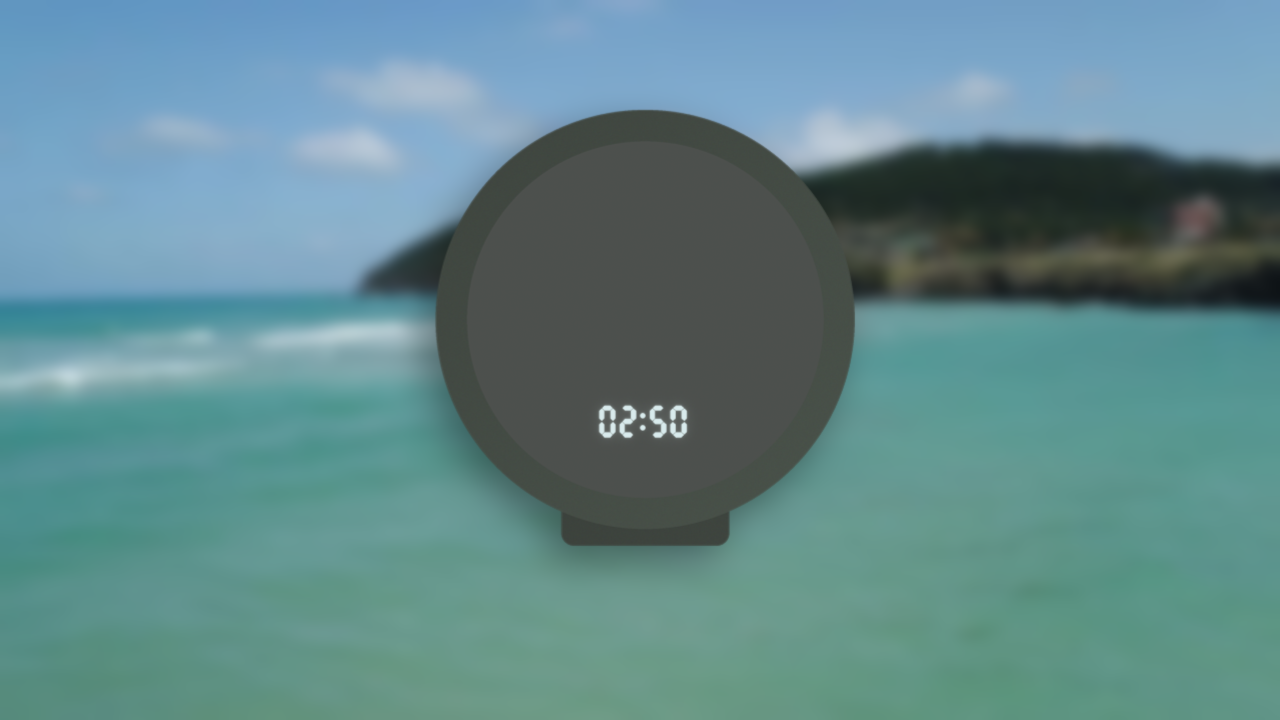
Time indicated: 2:50
